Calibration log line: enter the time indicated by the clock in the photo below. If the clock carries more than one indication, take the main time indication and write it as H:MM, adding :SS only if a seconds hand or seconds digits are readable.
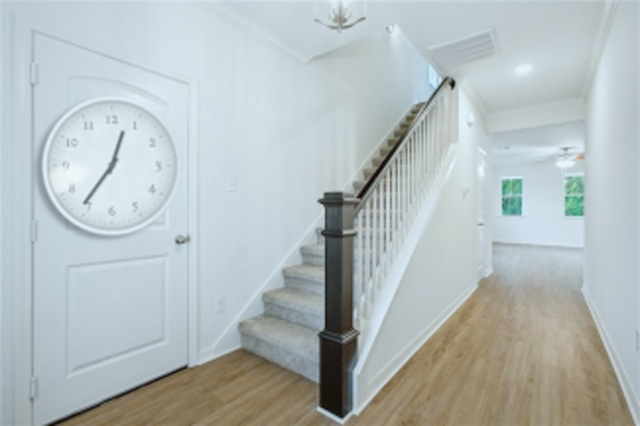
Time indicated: 12:36
